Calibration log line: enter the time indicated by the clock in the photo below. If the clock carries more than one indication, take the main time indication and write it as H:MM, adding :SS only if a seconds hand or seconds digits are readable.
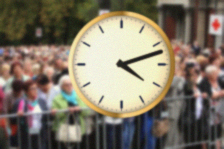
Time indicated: 4:12
